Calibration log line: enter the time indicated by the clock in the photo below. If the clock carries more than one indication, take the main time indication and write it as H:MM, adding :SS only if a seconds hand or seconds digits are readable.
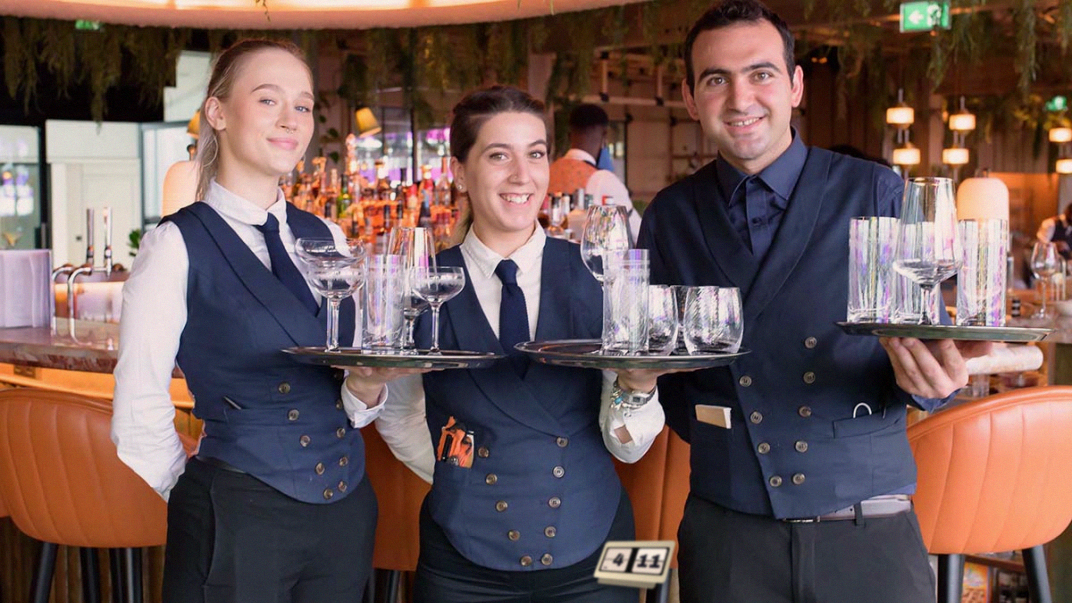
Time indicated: 4:11
